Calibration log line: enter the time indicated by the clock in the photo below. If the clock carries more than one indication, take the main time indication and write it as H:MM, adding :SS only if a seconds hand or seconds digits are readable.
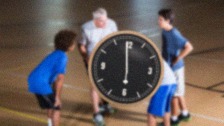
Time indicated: 5:59
